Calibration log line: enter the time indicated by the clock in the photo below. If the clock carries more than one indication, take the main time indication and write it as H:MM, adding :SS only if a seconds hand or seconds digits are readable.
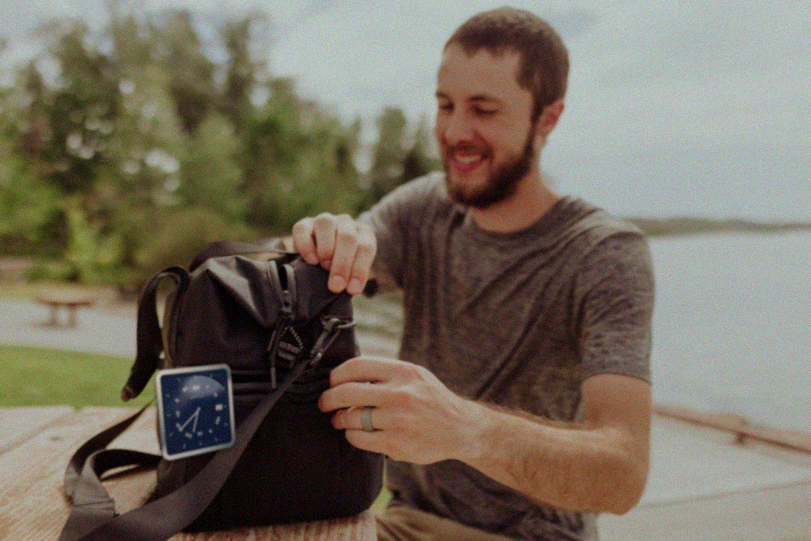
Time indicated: 6:39
